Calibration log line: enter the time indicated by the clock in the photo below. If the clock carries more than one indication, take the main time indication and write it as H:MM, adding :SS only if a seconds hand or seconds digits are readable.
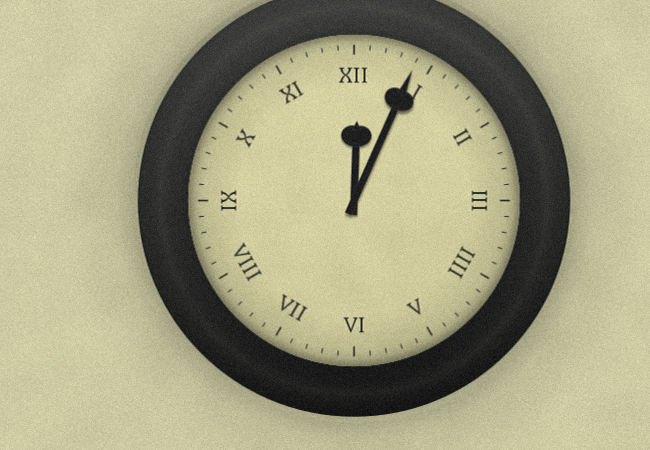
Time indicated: 12:04
